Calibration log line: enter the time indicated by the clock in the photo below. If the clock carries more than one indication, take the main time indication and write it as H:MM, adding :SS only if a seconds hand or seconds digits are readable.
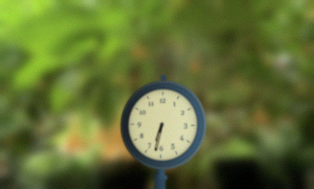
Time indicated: 6:32
